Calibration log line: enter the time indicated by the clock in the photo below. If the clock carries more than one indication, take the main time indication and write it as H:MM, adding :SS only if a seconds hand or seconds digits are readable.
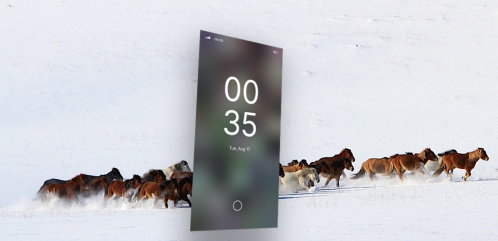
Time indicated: 0:35
